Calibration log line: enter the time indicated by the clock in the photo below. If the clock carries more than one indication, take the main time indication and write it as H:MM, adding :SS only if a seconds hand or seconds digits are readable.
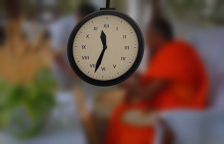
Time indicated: 11:33
